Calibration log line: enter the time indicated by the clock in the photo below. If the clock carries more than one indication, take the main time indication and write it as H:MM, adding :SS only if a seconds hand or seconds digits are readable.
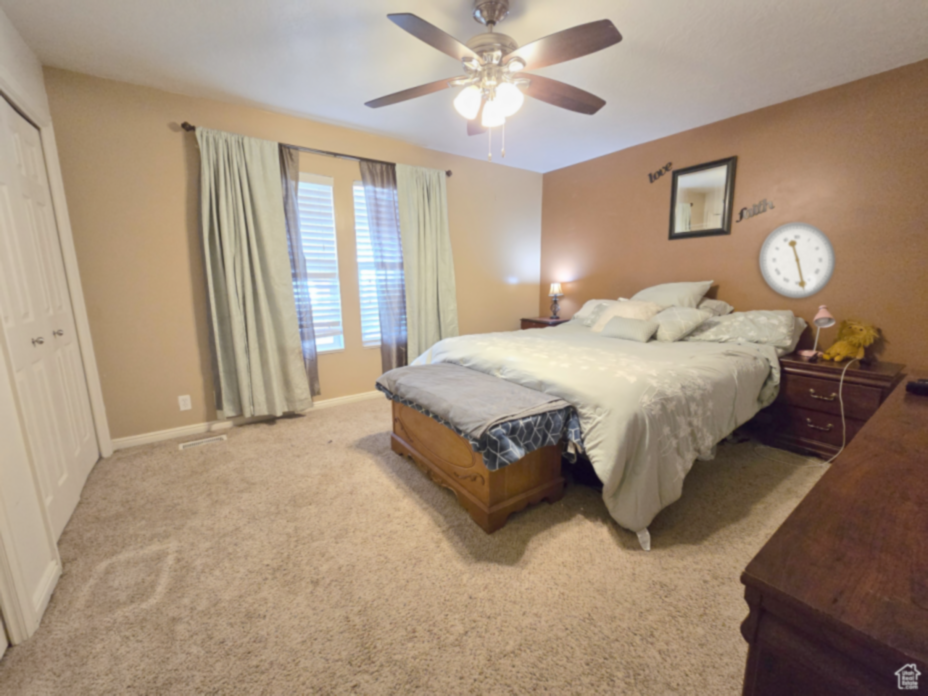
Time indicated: 11:28
